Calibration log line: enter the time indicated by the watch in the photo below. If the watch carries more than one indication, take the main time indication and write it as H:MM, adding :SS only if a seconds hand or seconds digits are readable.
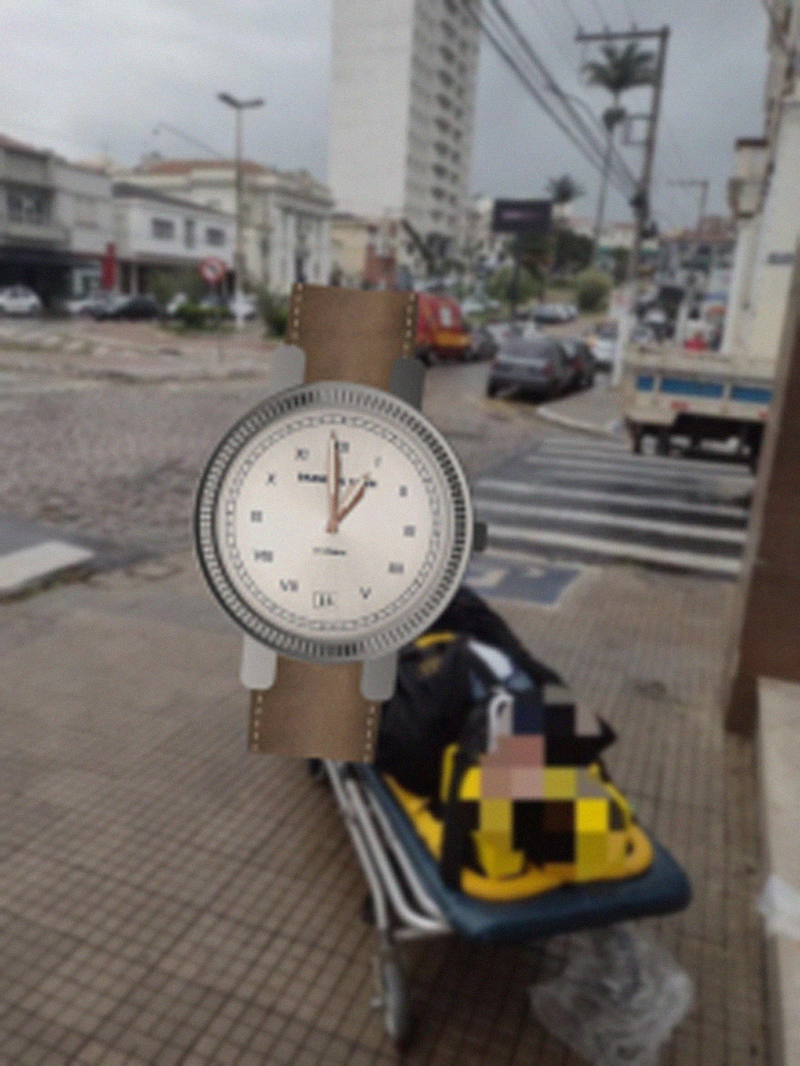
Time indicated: 12:59
